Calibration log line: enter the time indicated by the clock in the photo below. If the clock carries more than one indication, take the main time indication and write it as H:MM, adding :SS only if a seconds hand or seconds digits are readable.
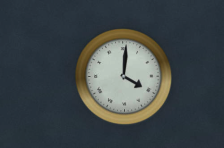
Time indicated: 4:01
